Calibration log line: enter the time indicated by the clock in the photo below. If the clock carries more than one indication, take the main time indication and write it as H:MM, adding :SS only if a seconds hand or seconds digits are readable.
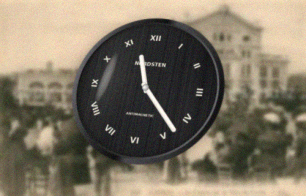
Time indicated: 11:23
